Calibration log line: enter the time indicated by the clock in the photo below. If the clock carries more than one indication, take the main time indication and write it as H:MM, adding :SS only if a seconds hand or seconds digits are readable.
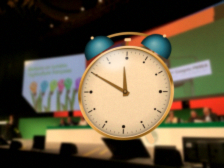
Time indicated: 11:50
